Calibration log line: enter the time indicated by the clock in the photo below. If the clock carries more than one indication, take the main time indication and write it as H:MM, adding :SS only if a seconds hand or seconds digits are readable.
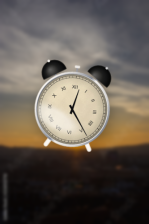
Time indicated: 12:24
